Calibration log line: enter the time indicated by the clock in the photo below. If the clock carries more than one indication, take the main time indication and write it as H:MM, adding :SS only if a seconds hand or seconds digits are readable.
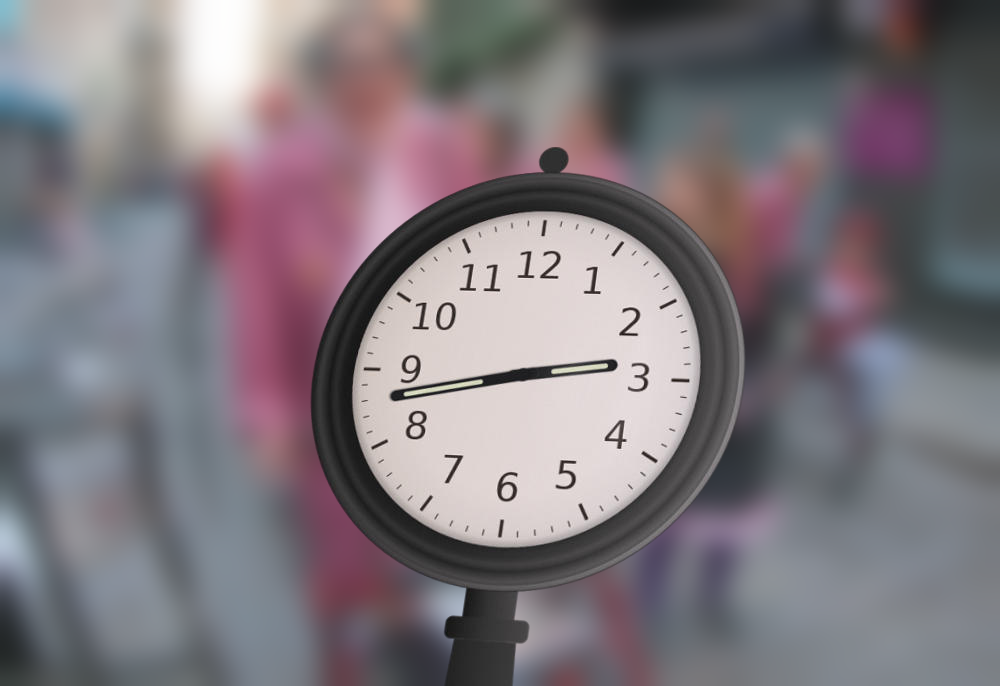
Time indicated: 2:43
